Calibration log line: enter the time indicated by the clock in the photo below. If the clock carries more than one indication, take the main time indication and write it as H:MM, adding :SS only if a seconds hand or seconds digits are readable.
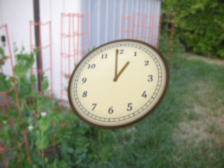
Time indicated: 12:59
